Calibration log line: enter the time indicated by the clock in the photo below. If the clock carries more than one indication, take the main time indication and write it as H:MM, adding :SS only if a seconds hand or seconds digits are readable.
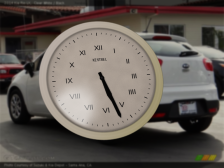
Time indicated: 5:27
